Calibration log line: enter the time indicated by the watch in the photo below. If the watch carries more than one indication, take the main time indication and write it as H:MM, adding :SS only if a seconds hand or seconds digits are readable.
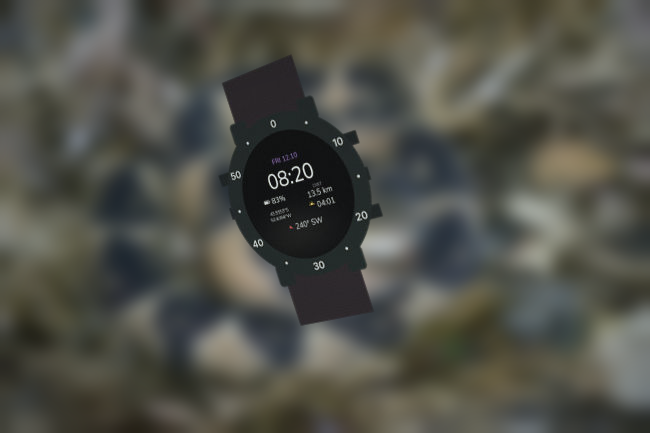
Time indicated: 8:20
